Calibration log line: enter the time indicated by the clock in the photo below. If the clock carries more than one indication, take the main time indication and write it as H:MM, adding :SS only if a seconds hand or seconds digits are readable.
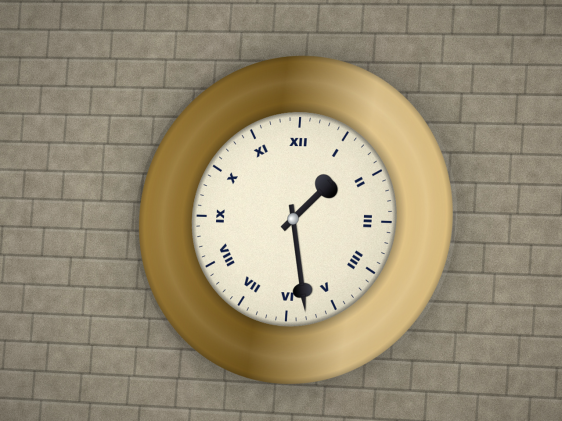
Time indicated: 1:28
